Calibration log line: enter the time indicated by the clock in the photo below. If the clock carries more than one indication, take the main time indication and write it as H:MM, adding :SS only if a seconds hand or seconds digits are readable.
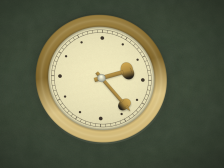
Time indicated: 2:23
